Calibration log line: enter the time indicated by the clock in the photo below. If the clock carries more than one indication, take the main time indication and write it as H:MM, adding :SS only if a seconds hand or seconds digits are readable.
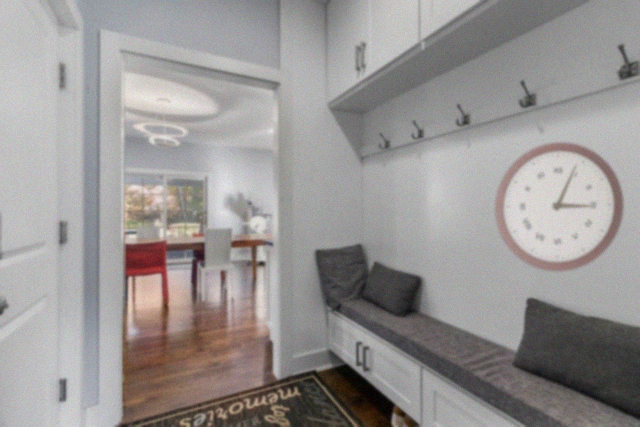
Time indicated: 3:04
